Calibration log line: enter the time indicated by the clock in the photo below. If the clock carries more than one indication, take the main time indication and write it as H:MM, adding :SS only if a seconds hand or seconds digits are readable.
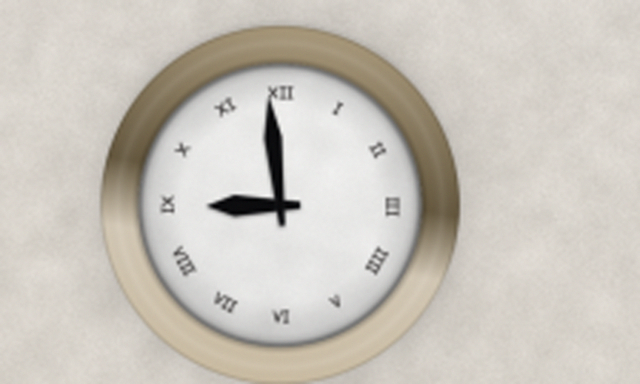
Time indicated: 8:59
